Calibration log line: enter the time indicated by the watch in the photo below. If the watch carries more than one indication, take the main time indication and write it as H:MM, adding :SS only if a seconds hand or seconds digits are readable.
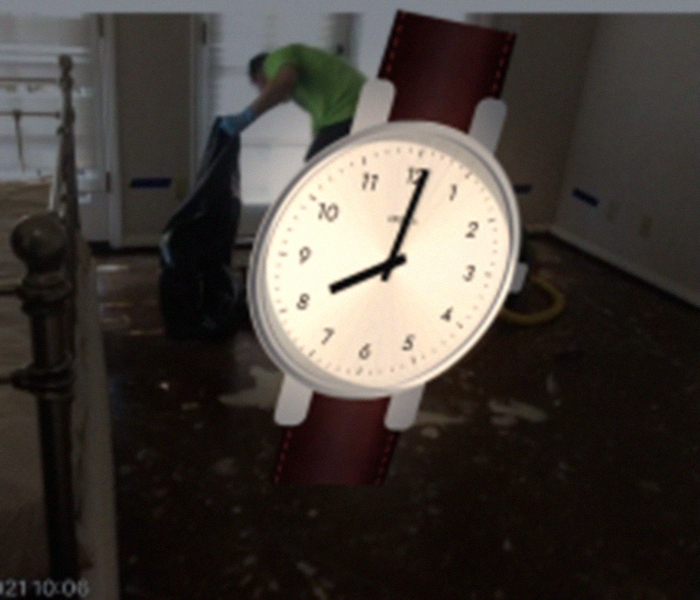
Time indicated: 8:01
